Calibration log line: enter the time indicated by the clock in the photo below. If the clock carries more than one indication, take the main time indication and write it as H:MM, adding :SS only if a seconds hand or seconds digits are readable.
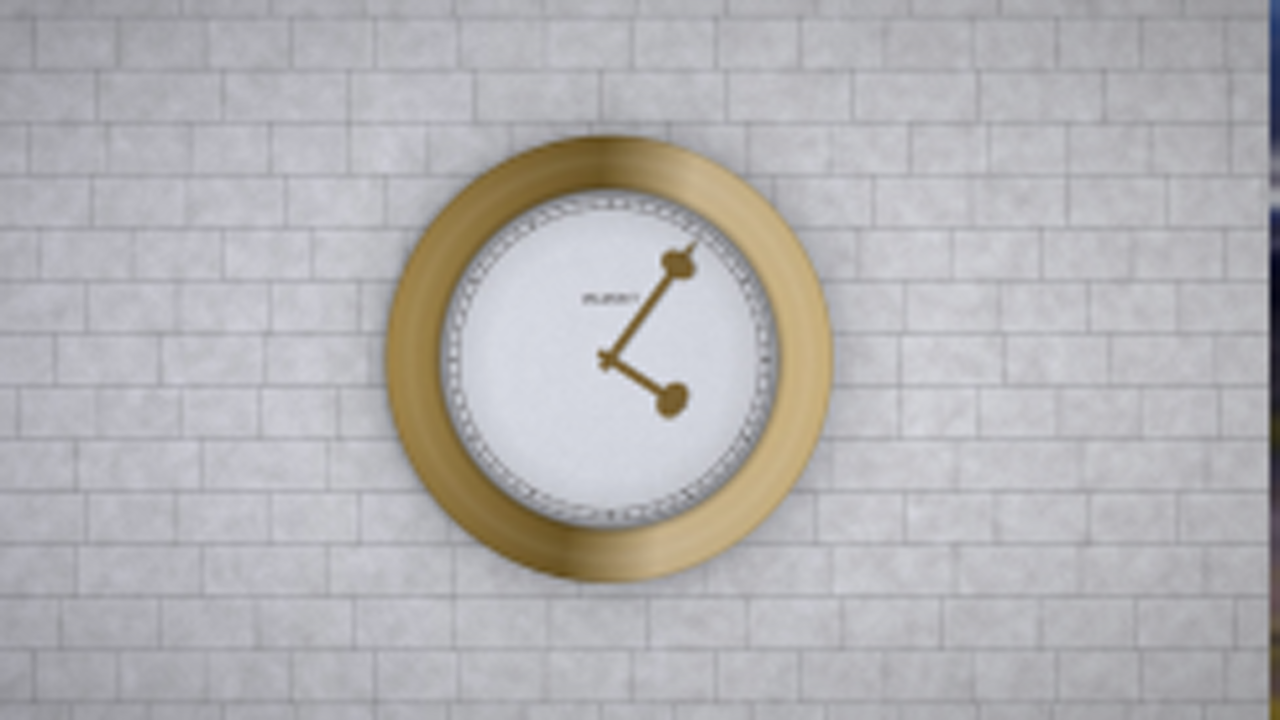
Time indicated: 4:06
